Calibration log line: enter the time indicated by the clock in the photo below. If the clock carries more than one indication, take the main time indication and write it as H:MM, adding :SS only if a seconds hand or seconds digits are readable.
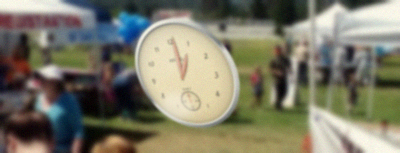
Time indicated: 1:01
